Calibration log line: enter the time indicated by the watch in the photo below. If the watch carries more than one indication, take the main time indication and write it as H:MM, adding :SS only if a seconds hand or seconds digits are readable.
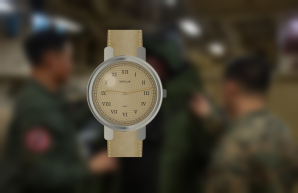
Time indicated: 9:13
